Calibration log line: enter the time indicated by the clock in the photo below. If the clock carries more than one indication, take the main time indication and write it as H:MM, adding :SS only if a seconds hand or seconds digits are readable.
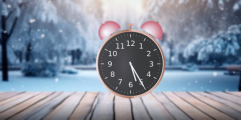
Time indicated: 5:25
